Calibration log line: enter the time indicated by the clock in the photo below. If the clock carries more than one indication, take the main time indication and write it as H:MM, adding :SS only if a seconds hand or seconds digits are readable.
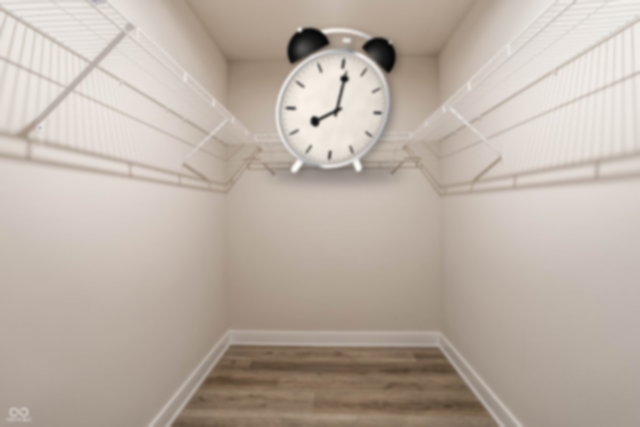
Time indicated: 8:01
